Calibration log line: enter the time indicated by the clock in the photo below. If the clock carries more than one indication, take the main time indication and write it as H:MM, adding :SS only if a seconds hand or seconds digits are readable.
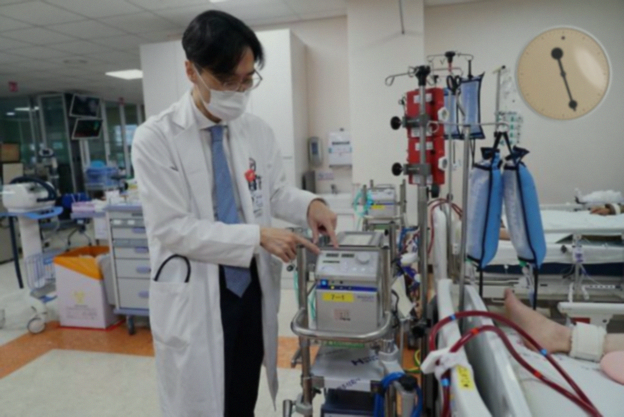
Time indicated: 11:27
